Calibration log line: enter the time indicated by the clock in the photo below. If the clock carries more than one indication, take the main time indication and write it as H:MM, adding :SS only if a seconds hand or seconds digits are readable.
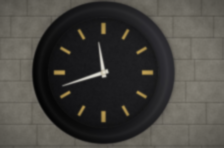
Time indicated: 11:42
